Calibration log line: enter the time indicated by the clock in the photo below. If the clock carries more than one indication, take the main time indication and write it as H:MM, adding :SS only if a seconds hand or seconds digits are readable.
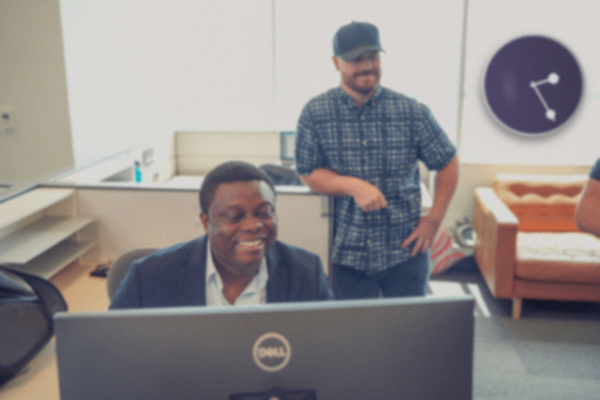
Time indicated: 2:25
